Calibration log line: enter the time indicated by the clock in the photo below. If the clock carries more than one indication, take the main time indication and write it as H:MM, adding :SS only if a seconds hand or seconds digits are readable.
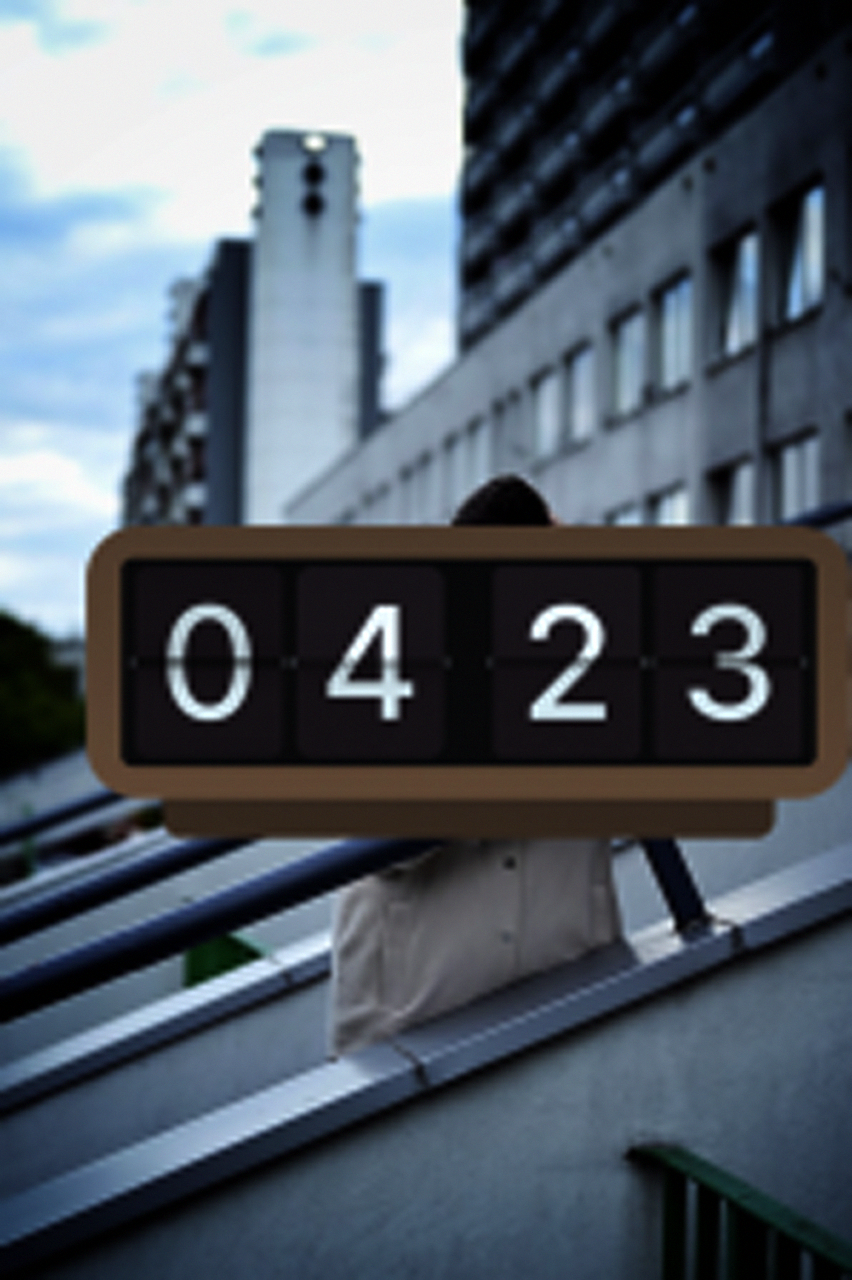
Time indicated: 4:23
